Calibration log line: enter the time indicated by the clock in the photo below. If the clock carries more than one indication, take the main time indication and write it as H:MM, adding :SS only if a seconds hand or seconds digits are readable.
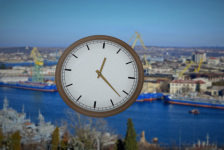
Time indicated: 12:22
